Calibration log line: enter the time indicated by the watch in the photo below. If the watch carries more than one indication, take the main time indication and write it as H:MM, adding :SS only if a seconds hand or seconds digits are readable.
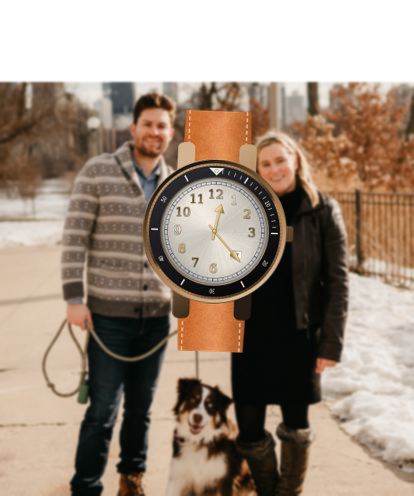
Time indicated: 12:23
